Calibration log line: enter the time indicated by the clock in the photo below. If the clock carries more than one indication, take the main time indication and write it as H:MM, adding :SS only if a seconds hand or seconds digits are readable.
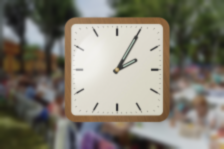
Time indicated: 2:05
